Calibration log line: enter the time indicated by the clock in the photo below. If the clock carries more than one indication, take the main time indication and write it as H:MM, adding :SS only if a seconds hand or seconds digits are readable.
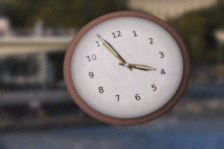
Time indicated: 3:56
